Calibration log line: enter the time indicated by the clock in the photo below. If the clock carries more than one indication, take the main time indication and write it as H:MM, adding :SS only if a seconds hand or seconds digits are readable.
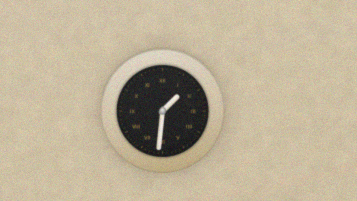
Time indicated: 1:31
